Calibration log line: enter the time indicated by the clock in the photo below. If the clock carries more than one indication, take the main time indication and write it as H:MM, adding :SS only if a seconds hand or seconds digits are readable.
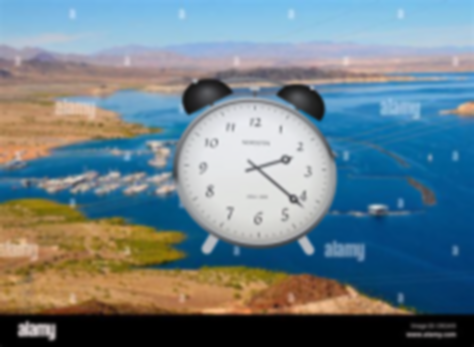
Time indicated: 2:22
